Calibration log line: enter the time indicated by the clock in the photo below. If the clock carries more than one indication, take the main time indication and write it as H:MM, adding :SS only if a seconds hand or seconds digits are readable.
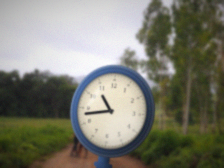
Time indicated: 10:43
